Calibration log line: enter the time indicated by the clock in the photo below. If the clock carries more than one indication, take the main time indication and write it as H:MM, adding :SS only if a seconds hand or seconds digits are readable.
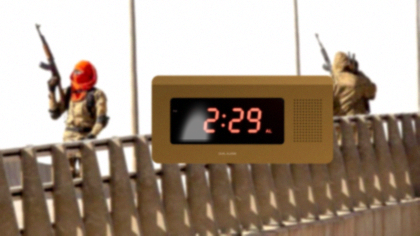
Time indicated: 2:29
